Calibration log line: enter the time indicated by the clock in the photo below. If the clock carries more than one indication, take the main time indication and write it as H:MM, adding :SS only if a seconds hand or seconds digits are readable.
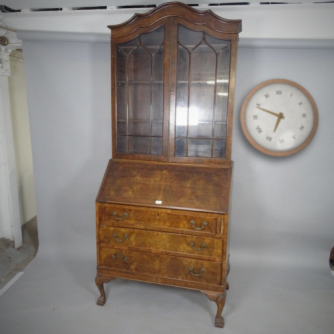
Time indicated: 6:49
